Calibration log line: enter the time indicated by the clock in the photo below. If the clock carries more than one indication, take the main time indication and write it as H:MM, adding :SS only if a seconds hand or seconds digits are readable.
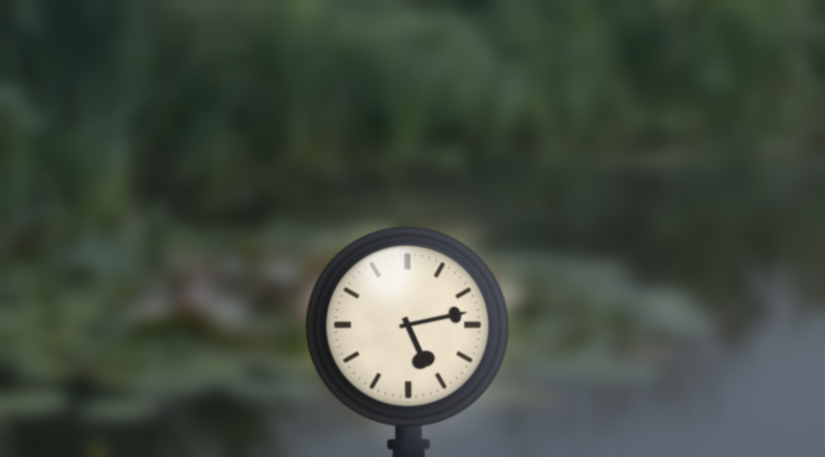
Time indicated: 5:13
